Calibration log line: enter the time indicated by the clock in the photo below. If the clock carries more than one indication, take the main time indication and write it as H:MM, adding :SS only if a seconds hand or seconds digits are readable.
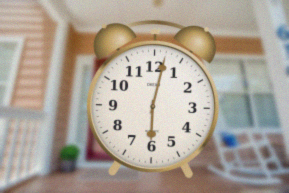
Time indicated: 6:02
